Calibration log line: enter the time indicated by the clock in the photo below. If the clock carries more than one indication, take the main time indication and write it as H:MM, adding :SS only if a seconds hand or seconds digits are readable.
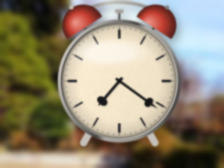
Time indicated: 7:21
